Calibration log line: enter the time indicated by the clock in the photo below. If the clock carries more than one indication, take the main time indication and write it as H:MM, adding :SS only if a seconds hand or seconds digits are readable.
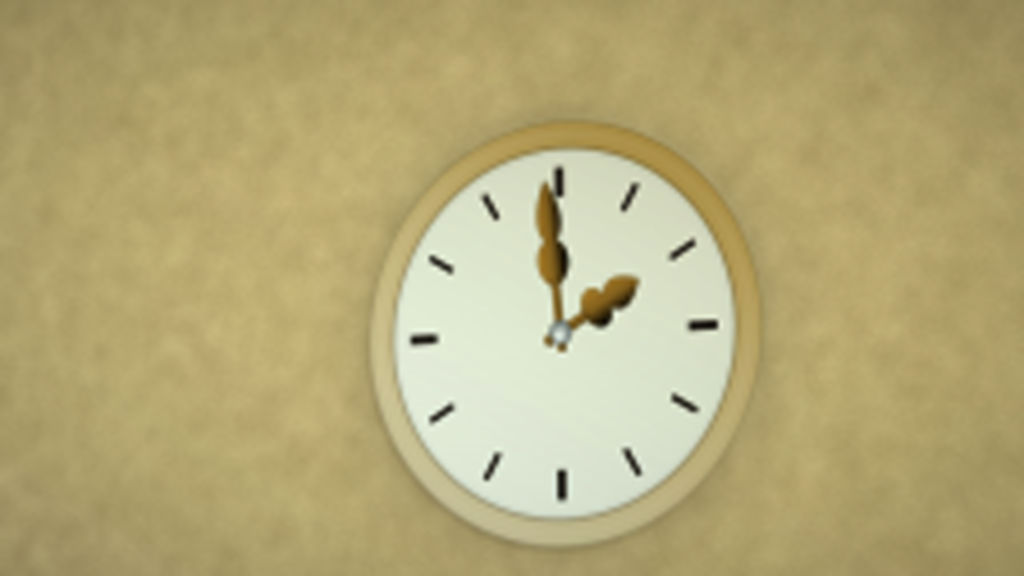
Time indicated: 1:59
